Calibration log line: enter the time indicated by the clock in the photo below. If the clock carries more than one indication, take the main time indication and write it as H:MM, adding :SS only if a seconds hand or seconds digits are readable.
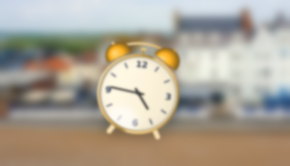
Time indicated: 4:46
